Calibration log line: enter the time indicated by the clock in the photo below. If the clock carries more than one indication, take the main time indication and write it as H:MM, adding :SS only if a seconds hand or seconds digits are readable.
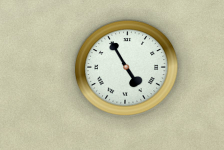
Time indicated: 4:55
